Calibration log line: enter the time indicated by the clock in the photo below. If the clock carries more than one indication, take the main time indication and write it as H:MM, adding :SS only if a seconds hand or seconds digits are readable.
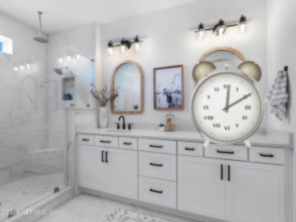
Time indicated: 12:10
